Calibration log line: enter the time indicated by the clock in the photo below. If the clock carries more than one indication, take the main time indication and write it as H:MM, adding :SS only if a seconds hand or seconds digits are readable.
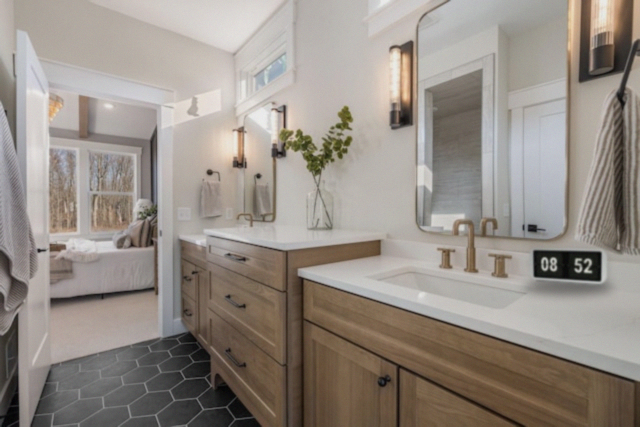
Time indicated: 8:52
